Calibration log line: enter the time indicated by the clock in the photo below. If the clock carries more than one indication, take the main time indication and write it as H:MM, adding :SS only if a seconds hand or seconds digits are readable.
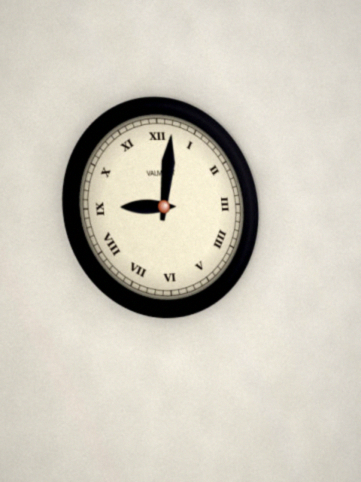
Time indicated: 9:02
